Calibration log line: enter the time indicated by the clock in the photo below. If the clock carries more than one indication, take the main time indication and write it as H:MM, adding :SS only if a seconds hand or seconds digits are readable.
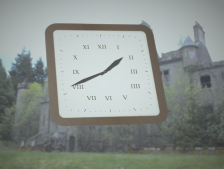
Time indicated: 1:41
